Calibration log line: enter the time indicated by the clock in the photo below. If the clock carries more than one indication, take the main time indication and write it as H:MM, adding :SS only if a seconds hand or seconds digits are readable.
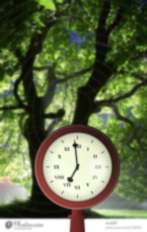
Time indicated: 6:59
